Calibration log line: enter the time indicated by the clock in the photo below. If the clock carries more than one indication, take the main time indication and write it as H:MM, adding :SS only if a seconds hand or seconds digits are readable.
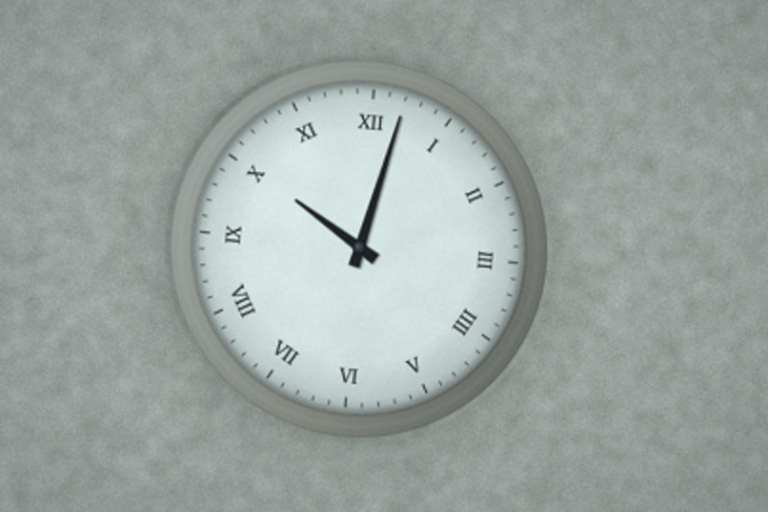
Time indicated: 10:02
